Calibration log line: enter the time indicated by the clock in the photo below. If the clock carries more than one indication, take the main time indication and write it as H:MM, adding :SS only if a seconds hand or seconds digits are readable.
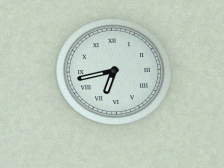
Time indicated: 6:43
